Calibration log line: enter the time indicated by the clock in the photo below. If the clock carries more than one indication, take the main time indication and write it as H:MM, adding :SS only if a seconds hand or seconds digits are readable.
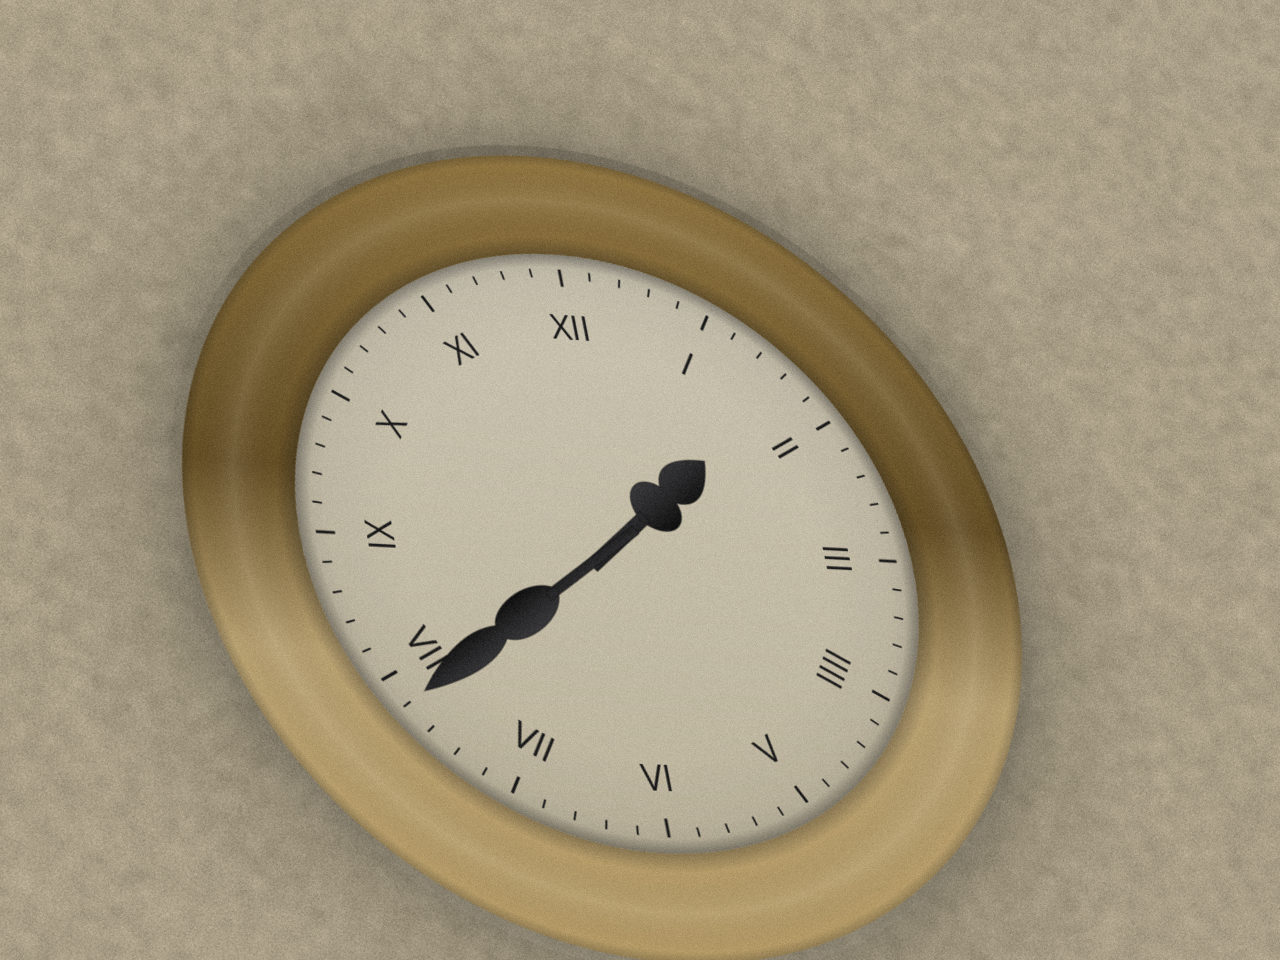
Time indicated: 1:39
